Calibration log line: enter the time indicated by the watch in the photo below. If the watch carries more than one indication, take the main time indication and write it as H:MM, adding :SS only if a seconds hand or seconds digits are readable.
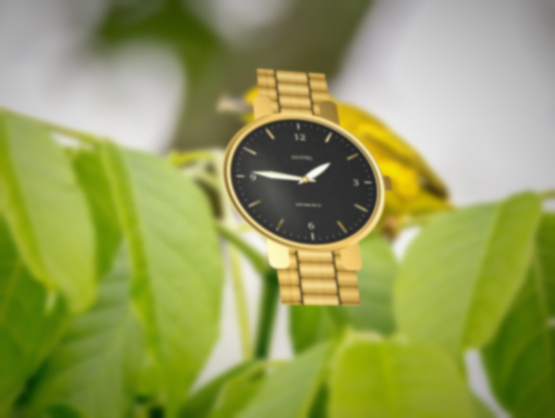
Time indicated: 1:46
